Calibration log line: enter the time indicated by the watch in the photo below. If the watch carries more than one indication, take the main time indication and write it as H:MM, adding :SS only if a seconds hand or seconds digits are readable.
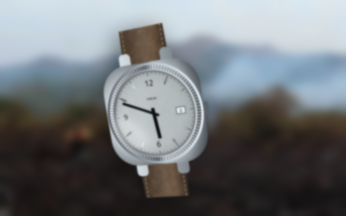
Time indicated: 5:49
